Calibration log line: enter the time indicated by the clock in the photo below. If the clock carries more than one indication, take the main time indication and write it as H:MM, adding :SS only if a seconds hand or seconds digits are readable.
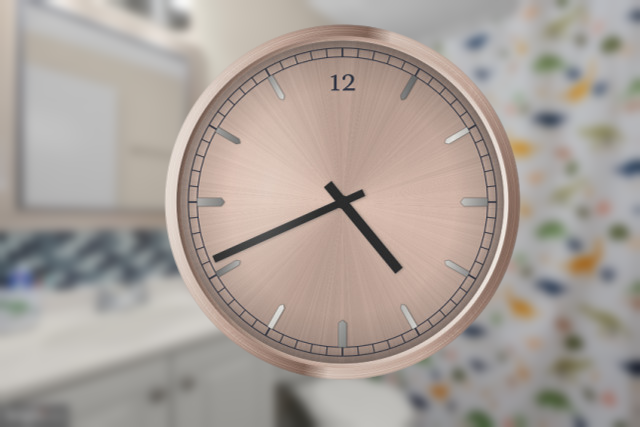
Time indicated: 4:41
